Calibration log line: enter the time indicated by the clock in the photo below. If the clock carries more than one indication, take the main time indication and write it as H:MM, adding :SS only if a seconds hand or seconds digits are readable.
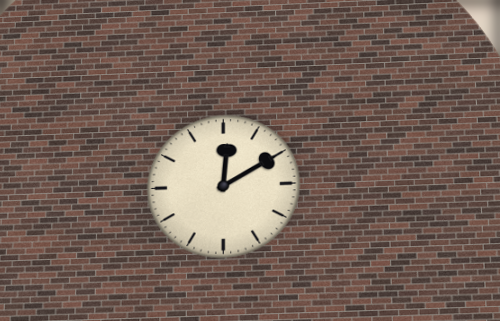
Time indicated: 12:10
